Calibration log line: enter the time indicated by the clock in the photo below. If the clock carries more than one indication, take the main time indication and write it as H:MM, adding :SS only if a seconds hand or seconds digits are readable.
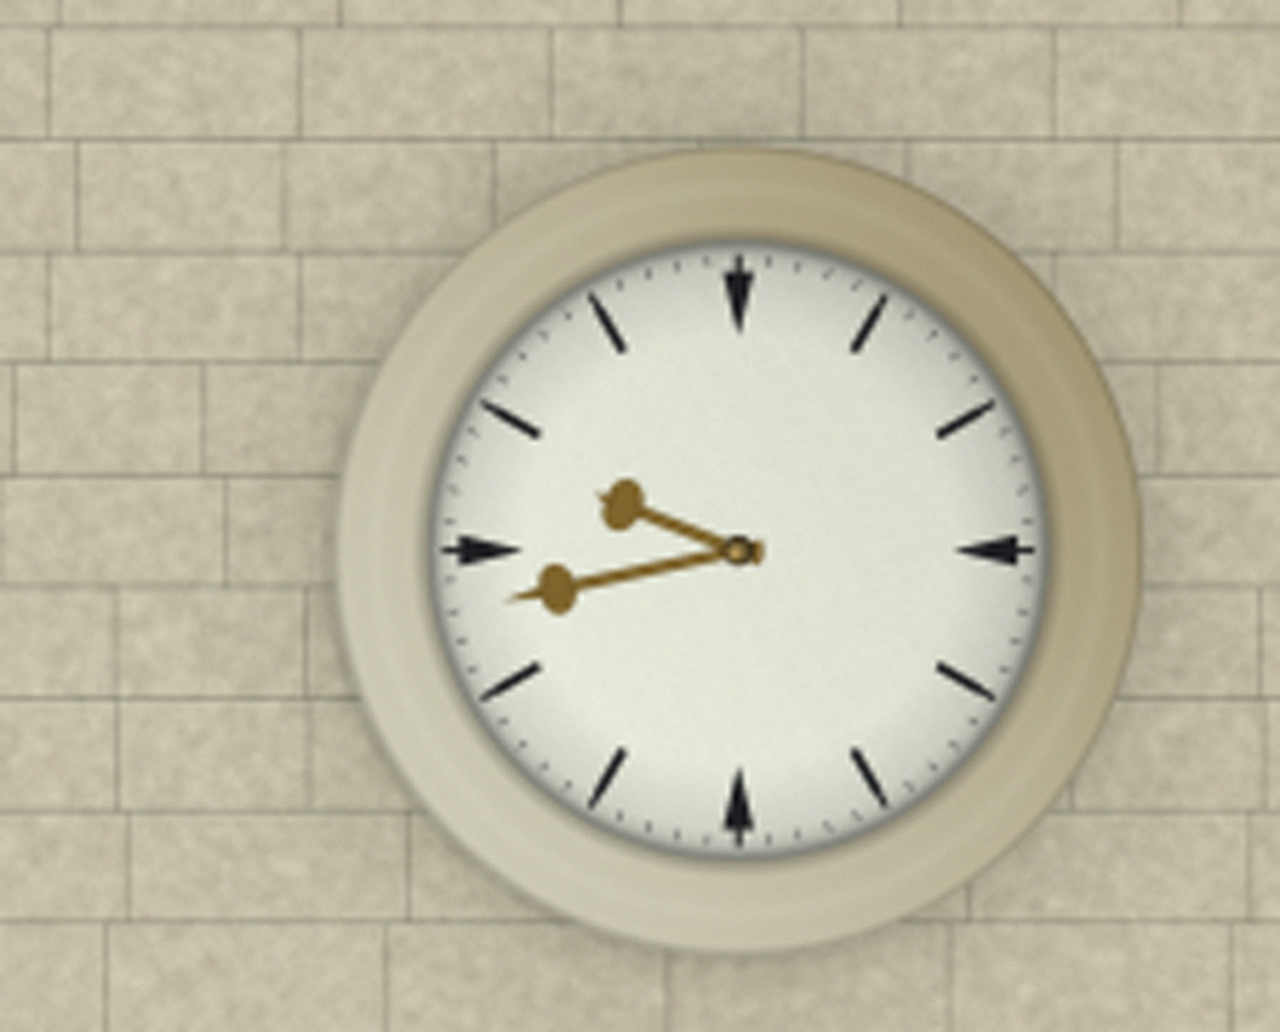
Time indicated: 9:43
